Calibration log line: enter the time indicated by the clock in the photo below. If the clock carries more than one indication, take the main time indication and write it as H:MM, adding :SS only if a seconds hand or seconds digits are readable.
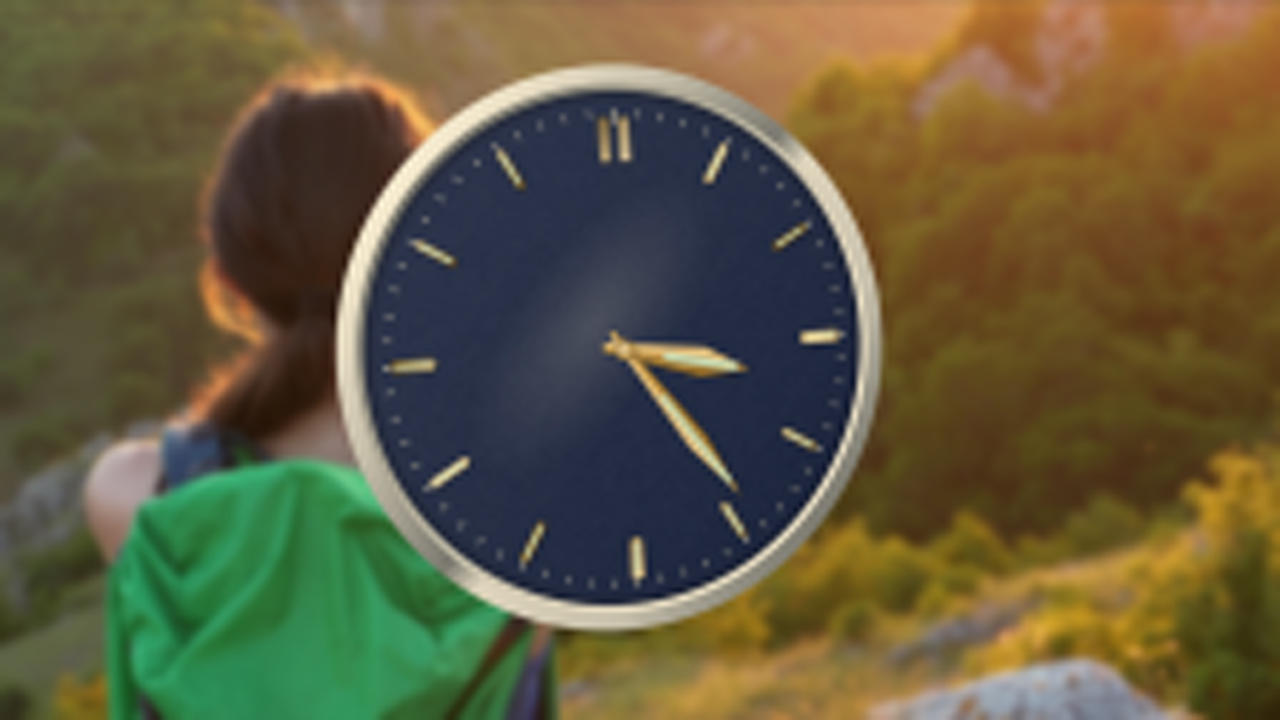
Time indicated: 3:24
